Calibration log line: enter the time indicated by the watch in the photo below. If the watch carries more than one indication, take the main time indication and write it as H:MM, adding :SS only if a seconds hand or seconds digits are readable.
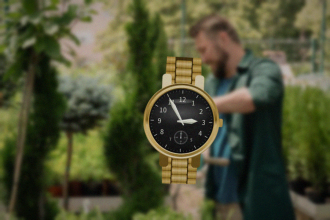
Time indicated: 2:55
